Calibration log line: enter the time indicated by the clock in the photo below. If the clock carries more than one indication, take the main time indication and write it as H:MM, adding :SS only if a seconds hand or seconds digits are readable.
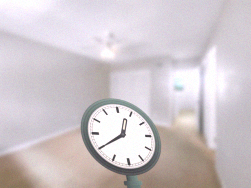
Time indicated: 12:40
